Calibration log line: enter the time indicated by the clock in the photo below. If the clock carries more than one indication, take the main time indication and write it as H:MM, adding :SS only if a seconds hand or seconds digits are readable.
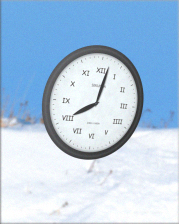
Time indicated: 8:02
